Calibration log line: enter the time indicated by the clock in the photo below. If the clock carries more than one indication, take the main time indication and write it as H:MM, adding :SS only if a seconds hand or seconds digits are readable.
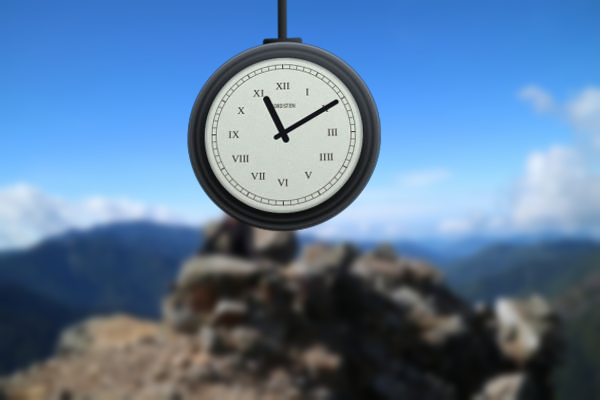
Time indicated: 11:10
